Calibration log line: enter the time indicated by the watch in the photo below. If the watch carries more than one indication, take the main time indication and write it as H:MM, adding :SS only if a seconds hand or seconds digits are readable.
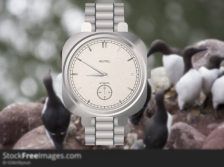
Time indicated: 8:50
